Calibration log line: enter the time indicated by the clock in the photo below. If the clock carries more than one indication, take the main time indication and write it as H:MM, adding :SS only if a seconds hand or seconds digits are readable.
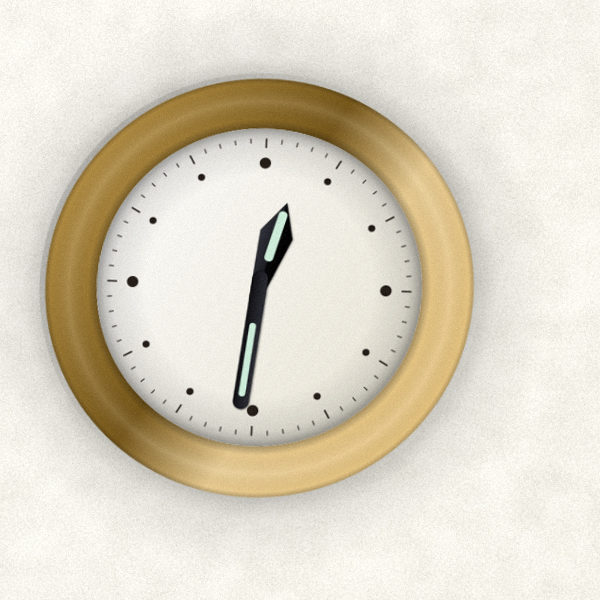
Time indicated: 12:31
